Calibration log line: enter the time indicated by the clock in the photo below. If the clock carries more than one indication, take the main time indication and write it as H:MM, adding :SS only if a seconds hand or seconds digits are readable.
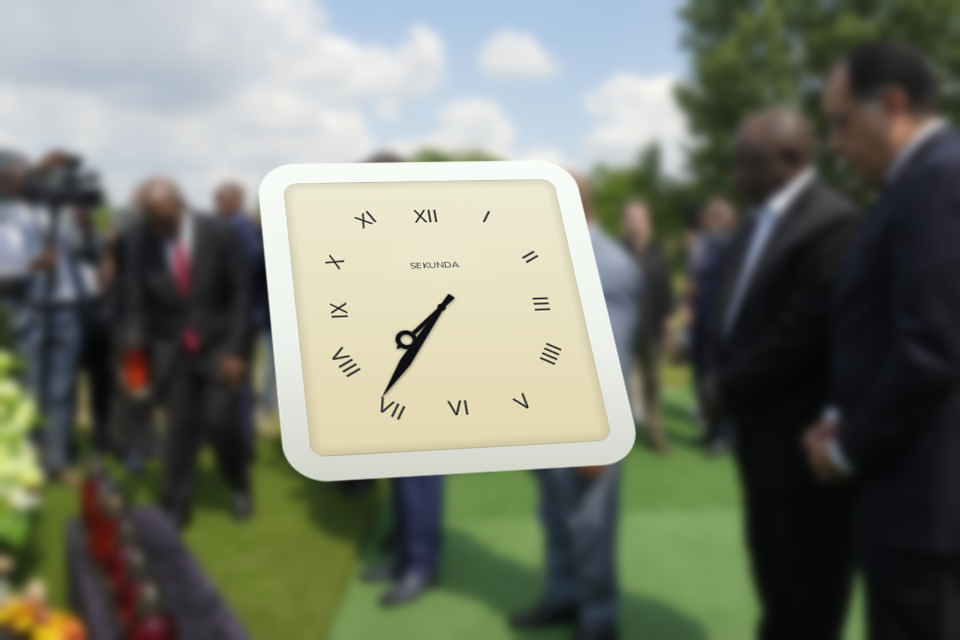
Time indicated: 7:36
